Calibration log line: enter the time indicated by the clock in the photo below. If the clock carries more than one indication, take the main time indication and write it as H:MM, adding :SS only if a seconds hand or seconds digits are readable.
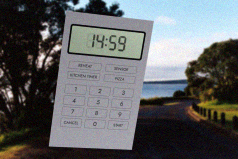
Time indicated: 14:59
